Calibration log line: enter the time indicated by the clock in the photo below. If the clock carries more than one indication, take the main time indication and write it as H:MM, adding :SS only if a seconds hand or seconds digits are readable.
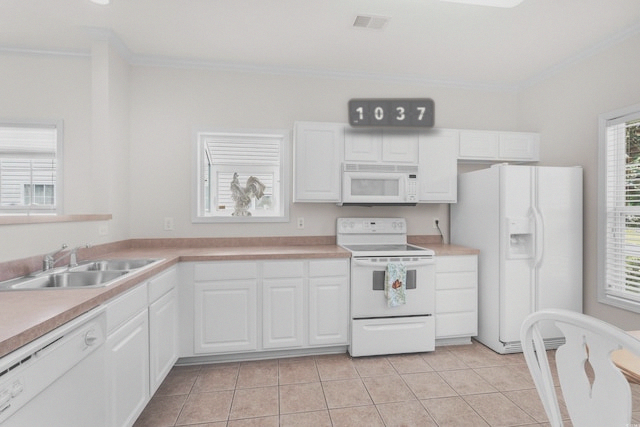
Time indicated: 10:37
